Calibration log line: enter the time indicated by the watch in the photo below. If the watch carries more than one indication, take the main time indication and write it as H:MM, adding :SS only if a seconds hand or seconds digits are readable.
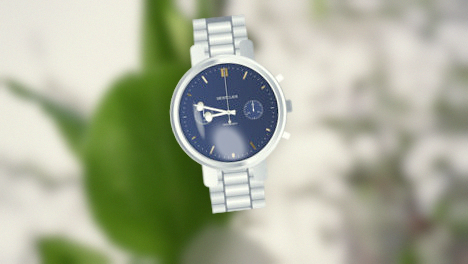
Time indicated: 8:48
